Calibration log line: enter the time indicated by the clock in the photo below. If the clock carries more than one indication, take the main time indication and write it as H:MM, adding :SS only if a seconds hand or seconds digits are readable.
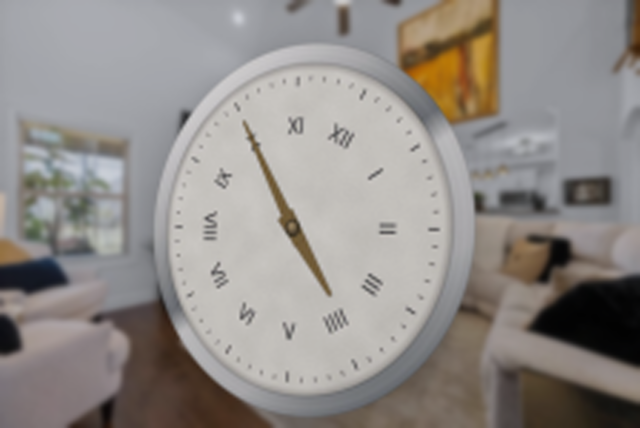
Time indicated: 3:50
